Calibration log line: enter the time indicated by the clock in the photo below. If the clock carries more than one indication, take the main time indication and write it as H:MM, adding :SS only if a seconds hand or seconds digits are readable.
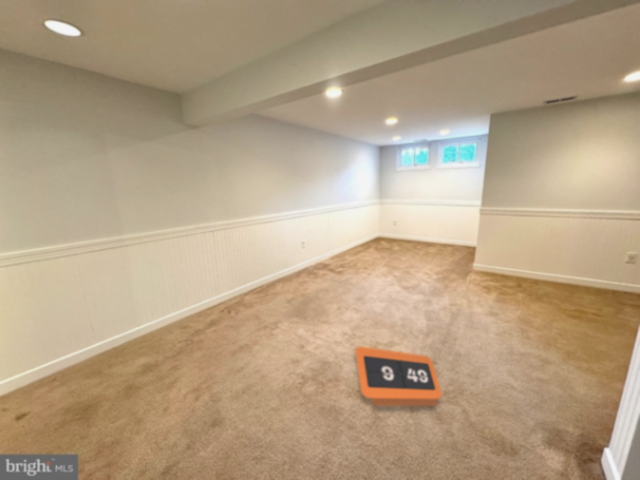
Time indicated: 9:49
